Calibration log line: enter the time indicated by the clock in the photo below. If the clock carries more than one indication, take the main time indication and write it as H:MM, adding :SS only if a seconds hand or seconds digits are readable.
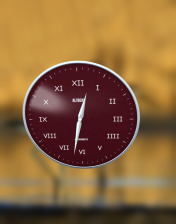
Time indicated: 12:32
